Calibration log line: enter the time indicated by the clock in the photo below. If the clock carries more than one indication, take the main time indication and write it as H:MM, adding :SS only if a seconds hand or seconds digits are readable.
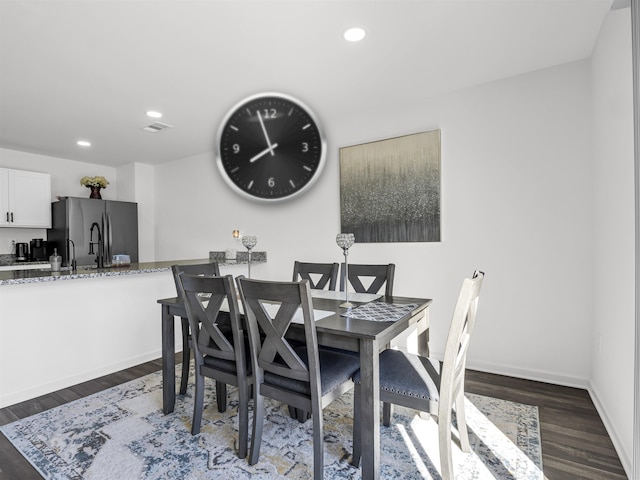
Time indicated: 7:57
